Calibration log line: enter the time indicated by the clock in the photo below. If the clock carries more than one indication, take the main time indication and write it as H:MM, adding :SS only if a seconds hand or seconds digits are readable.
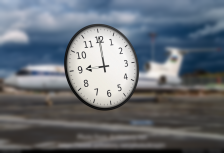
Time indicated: 9:00
